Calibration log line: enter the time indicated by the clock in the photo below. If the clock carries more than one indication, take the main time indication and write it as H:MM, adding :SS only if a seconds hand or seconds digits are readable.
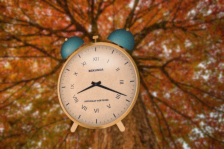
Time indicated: 8:19
